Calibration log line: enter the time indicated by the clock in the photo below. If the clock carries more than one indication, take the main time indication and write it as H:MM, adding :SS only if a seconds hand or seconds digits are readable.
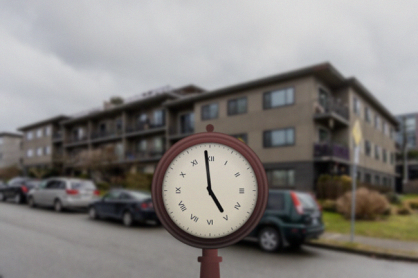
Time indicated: 4:59
